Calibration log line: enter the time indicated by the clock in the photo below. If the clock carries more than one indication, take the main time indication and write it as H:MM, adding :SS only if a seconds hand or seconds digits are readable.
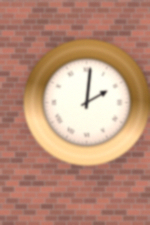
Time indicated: 2:01
